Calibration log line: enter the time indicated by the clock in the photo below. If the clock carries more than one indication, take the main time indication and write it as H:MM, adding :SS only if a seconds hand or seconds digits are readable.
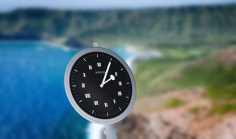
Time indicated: 2:05
